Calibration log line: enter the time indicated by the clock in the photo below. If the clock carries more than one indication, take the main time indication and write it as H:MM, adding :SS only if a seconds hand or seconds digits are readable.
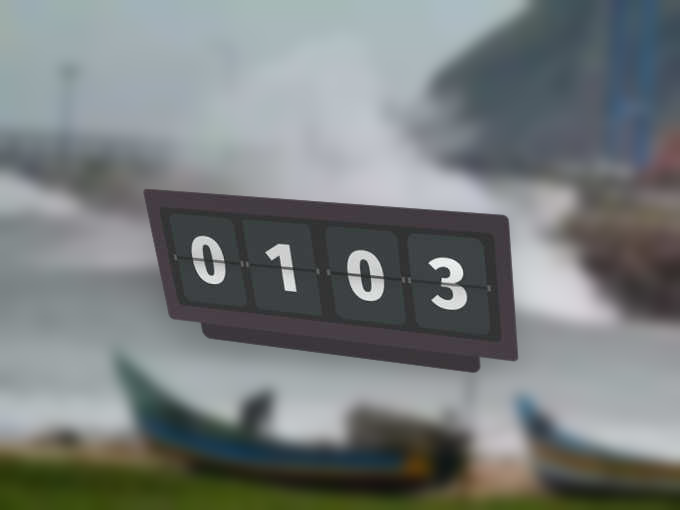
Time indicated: 1:03
